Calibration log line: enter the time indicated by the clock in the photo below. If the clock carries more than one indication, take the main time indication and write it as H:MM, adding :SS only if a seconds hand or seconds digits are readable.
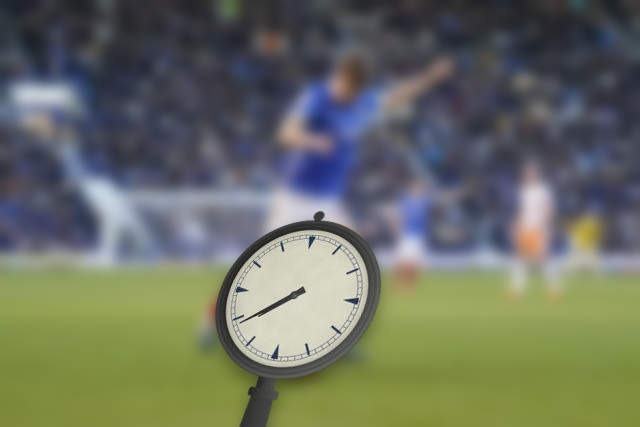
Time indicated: 7:39
